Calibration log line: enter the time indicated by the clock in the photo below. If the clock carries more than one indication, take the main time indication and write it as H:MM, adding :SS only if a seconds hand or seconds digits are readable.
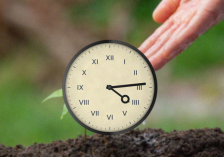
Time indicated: 4:14
